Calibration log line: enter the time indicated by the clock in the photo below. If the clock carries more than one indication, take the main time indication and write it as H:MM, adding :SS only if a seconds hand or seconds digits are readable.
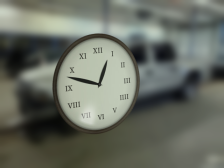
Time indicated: 12:48
